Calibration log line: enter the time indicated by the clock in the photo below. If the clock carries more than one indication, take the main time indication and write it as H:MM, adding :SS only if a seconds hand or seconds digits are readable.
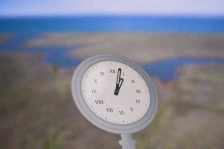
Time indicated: 1:03
